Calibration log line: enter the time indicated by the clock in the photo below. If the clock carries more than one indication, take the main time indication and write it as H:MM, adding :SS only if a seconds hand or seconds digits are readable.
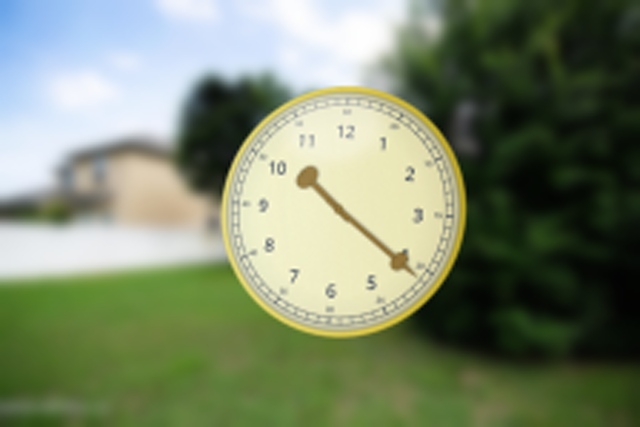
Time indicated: 10:21
